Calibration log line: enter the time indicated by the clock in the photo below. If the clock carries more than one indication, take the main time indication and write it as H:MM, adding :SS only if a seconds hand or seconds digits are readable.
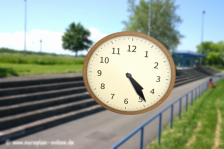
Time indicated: 4:24
